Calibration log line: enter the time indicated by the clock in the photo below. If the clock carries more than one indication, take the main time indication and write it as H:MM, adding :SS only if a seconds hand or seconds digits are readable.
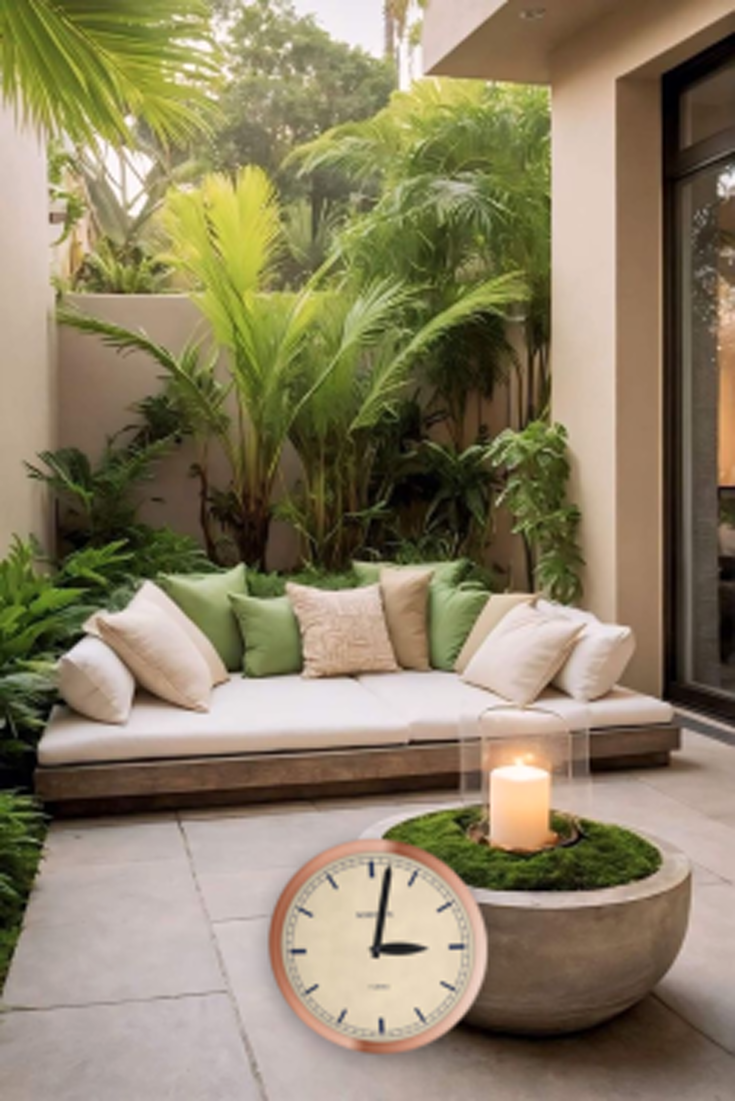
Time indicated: 3:02
